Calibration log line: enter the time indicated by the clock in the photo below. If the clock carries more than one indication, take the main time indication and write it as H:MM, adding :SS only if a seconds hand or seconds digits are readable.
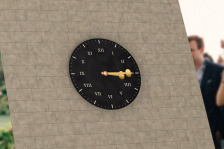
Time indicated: 3:15
